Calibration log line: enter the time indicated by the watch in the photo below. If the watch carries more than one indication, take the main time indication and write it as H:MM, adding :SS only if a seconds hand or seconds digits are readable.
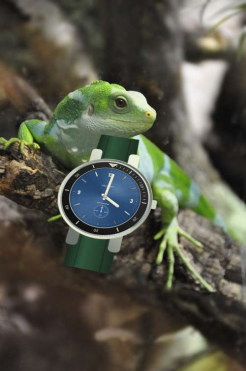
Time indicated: 4:01
